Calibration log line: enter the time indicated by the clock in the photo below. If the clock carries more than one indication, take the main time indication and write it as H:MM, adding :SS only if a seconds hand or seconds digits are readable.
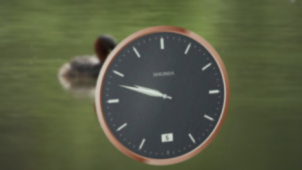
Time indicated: 9:48
